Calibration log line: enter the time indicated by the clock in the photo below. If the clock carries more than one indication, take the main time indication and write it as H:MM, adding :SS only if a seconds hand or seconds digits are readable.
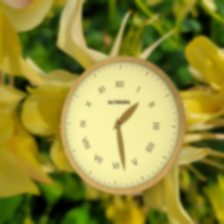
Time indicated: 1:28
